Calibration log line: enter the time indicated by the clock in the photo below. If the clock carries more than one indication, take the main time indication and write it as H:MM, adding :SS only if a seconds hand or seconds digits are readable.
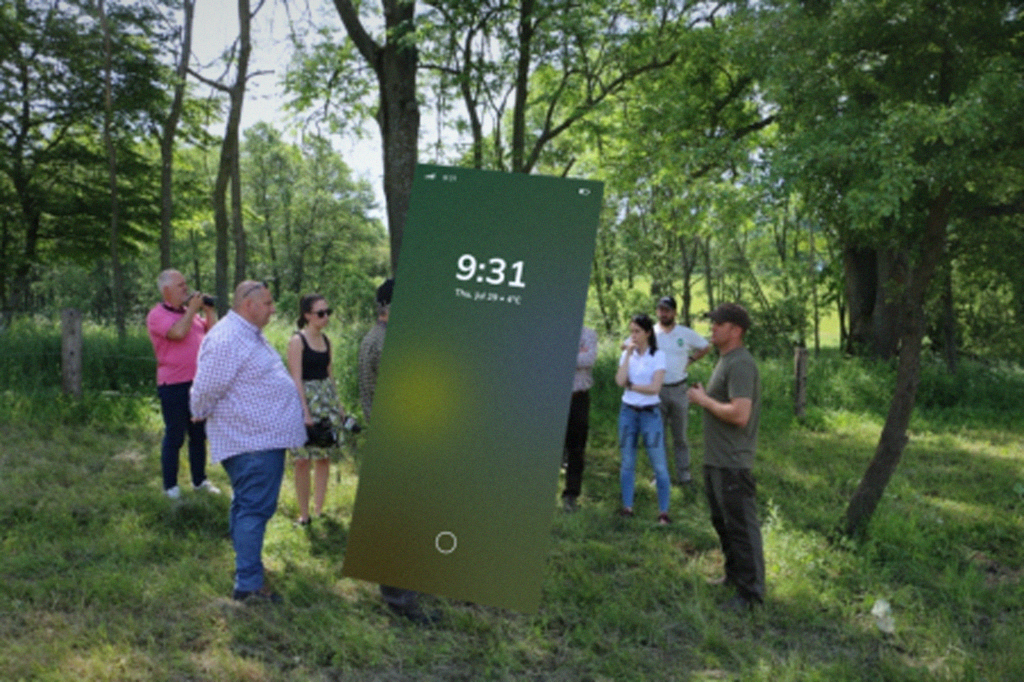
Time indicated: 9:31
